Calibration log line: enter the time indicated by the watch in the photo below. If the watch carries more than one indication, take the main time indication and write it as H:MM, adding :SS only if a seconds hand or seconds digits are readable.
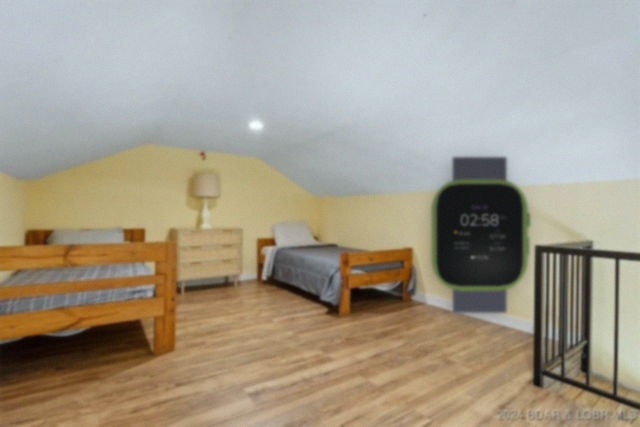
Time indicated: 2:58
